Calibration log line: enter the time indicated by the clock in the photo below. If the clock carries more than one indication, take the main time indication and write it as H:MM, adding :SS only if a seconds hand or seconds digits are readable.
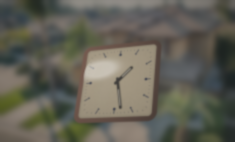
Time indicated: 1:28
